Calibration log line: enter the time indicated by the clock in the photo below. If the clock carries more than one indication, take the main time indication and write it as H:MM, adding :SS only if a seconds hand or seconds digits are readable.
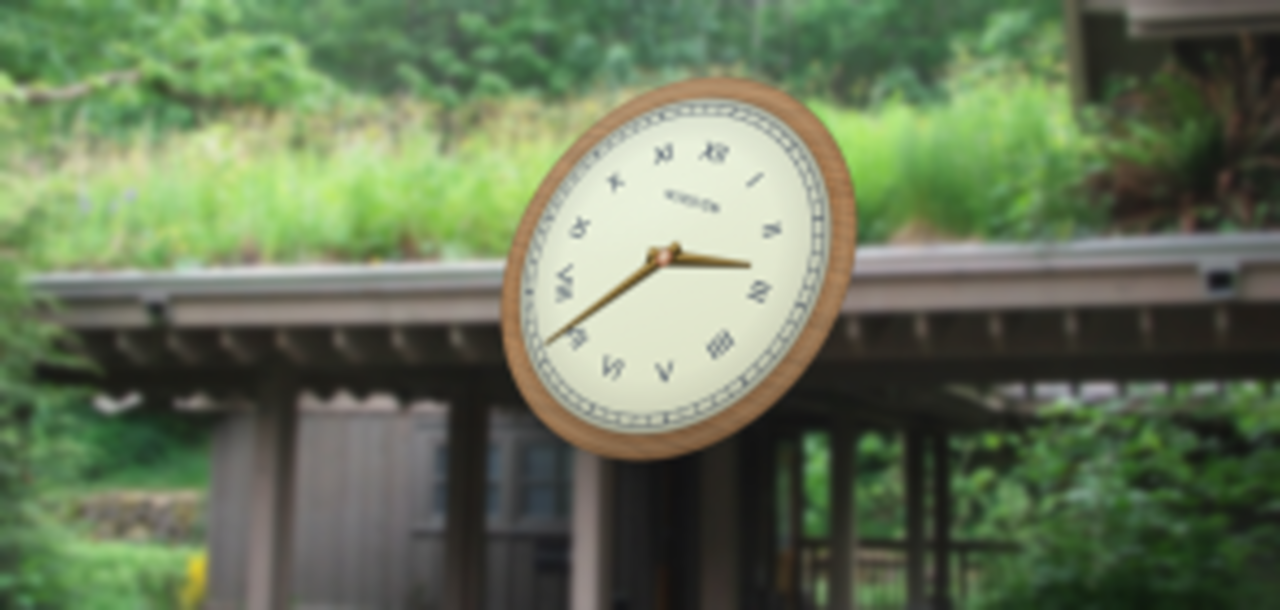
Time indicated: 2:36
